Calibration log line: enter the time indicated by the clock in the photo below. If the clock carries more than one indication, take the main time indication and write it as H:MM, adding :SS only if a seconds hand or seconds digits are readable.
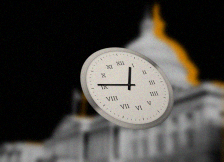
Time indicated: 12:46
